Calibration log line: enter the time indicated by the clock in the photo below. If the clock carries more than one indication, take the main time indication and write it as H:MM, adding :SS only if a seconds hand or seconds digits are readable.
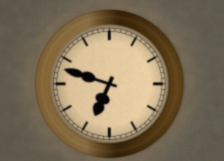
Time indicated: 6:48
